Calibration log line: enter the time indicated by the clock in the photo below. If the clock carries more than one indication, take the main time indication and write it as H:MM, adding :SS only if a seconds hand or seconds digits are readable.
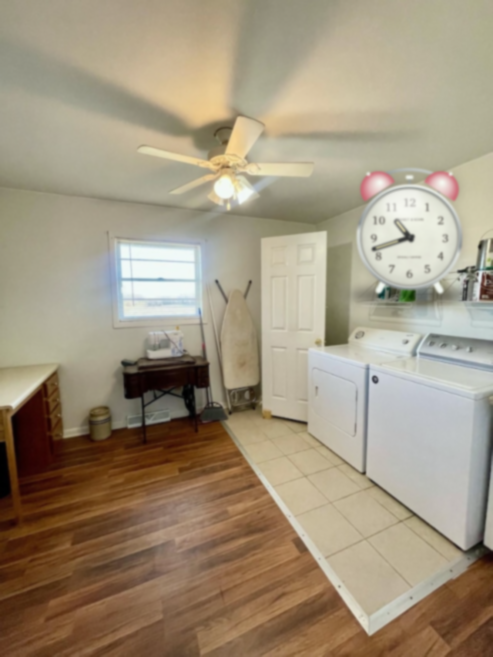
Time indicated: 10:42
